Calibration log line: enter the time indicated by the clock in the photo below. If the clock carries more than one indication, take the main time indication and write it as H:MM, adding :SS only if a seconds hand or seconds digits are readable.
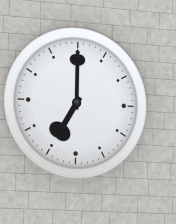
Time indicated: 7:00
